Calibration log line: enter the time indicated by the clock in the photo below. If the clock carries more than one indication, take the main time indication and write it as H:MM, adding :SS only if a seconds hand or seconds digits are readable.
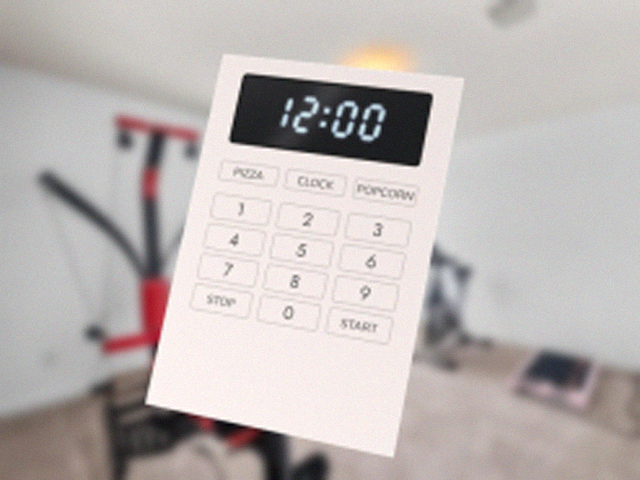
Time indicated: 12:00
